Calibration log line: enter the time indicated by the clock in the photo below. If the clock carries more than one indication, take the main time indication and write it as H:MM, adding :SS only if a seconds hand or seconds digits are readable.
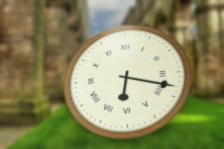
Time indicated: 6:18
